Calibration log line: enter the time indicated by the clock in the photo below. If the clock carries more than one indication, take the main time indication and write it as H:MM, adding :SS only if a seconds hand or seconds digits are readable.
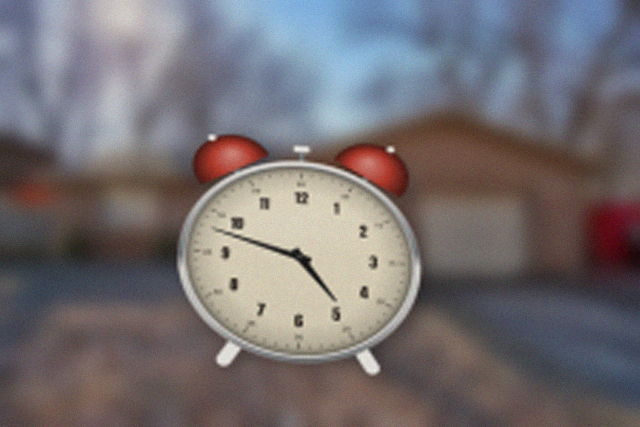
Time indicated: 4:48
